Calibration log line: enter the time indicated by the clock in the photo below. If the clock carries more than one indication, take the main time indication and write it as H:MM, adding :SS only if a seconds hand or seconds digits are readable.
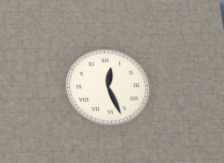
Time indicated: 12:27
